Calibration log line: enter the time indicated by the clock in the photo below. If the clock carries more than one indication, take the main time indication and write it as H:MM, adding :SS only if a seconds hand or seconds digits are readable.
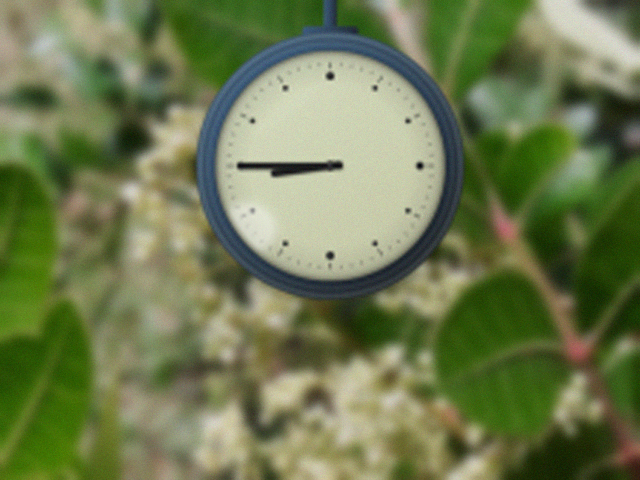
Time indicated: 8:45
